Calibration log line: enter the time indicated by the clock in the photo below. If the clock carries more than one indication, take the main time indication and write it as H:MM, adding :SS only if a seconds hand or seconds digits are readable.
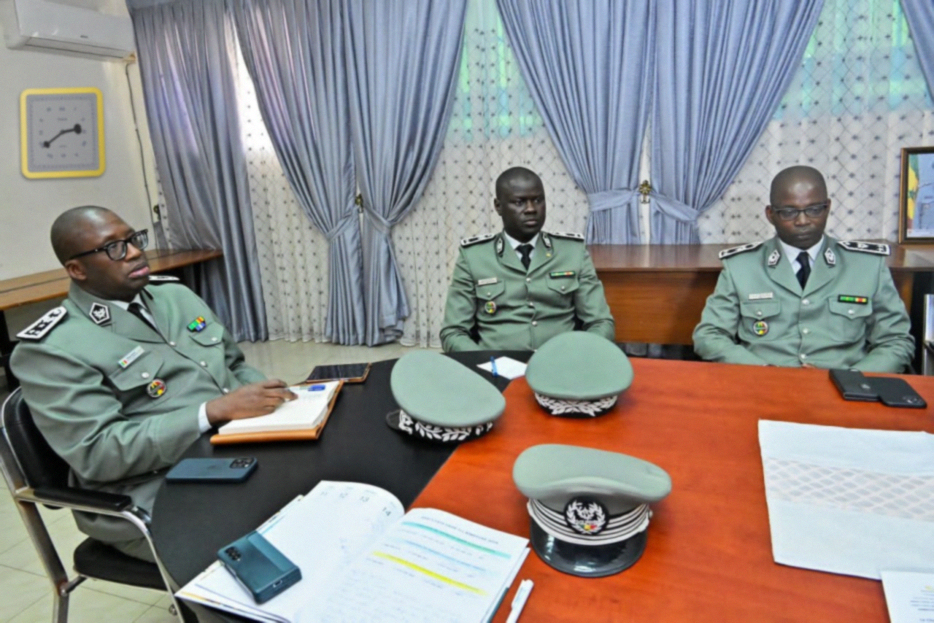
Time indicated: 2:39
